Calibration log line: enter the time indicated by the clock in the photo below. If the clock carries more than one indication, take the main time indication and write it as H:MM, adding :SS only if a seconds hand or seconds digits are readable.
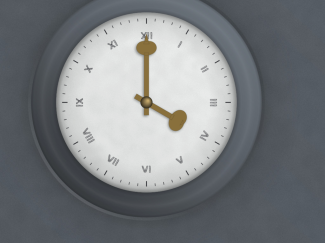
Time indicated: 4:00
